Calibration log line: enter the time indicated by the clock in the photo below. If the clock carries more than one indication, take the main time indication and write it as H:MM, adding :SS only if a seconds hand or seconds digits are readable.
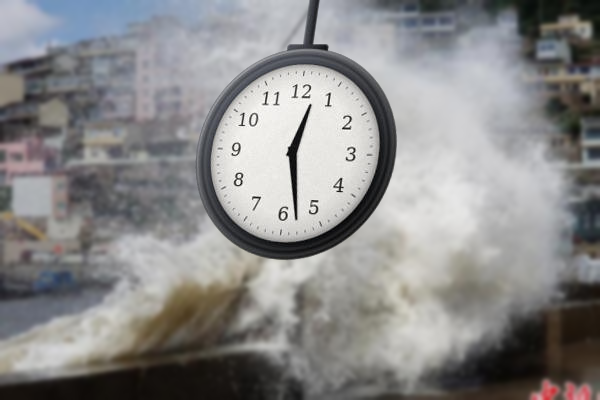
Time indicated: 12:28
